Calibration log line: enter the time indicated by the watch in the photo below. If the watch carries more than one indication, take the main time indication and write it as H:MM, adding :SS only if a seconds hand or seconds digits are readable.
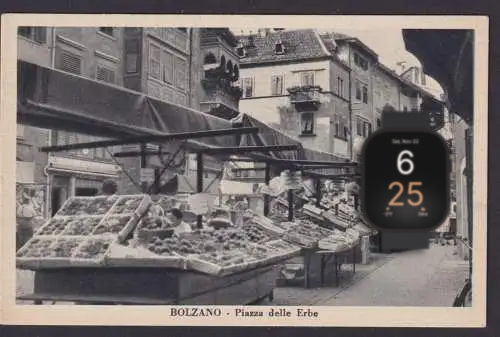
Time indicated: 6:25
